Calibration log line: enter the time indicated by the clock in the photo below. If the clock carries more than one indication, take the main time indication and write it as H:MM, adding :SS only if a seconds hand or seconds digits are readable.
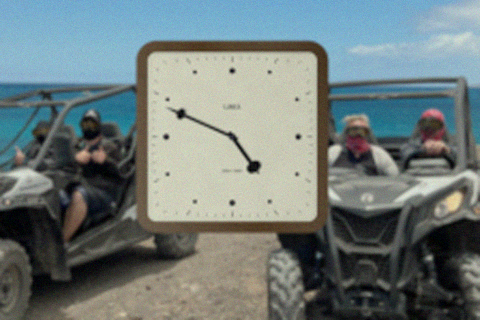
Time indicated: 4:49
